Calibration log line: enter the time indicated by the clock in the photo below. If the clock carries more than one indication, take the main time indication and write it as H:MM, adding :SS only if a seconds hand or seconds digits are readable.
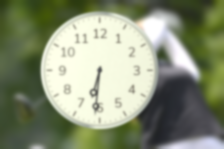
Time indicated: 6:31
